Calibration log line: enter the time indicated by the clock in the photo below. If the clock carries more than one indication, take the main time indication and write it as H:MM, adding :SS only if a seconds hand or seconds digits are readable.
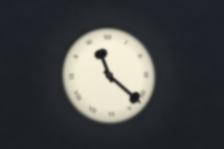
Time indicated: 11:22
